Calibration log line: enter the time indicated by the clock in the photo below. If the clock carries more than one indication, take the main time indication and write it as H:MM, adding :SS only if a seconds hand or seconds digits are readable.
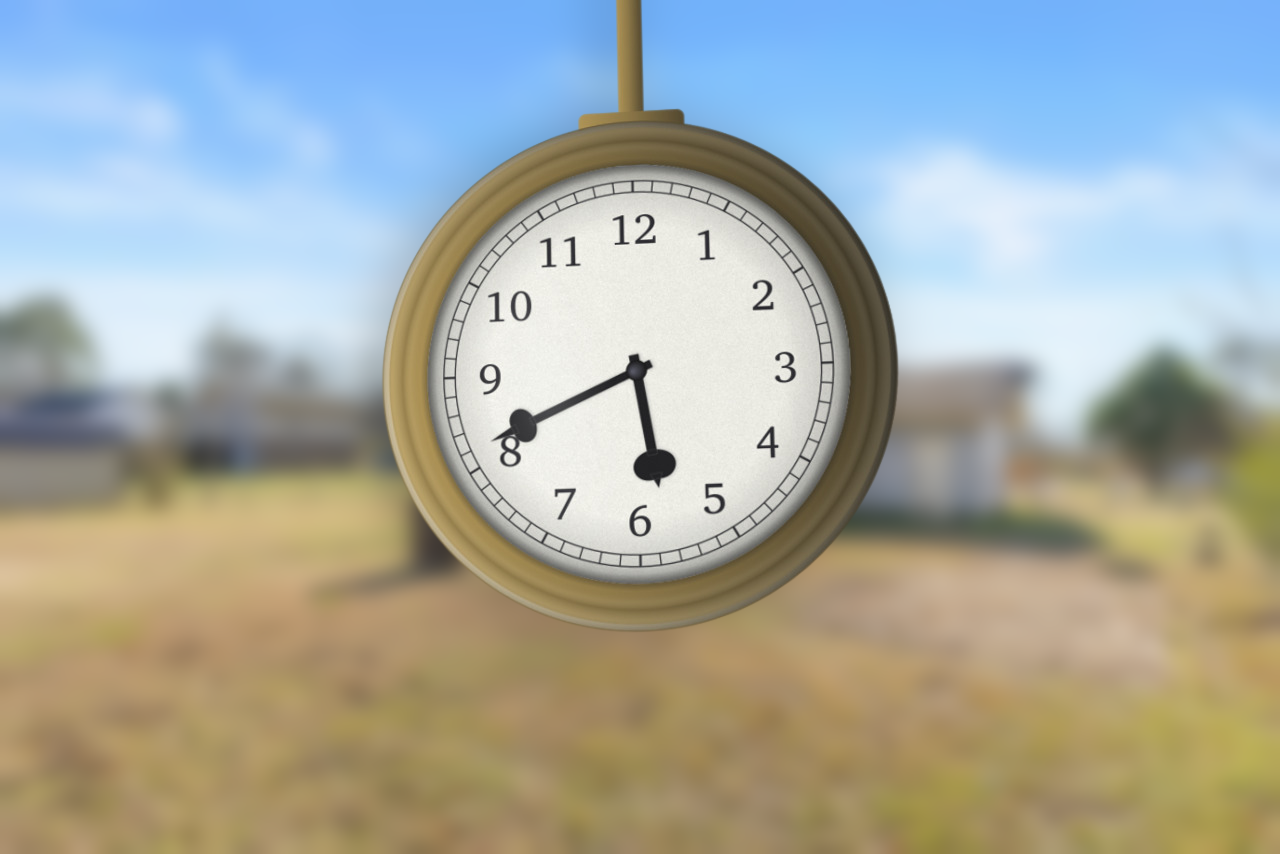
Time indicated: 5:41
